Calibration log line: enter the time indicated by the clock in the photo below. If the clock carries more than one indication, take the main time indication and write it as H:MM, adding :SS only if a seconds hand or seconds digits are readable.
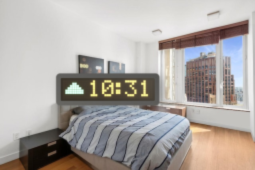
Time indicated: 10:31
